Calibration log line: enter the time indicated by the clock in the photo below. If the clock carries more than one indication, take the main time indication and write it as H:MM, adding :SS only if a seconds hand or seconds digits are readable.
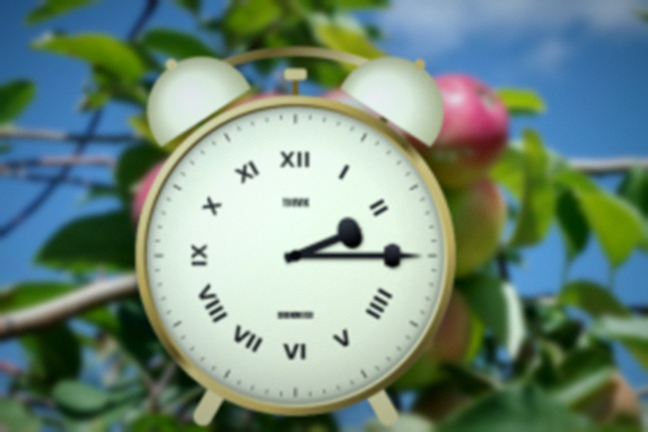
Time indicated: 2:15
